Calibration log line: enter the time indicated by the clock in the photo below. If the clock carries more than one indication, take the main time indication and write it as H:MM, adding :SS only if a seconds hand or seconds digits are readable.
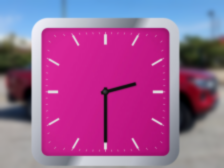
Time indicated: 2:30
